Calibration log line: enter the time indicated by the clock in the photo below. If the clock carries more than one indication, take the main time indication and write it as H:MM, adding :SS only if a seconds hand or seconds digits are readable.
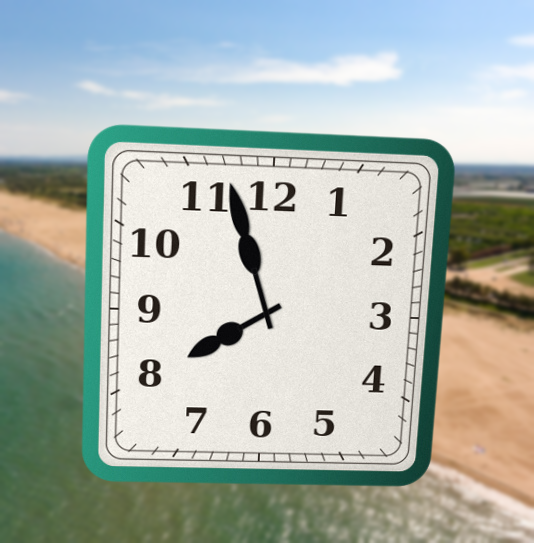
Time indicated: 7:57
